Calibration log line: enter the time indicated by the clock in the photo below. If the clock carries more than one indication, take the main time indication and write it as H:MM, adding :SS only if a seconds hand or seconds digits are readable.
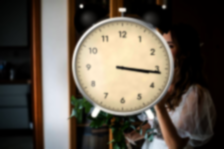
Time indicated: 3:16
